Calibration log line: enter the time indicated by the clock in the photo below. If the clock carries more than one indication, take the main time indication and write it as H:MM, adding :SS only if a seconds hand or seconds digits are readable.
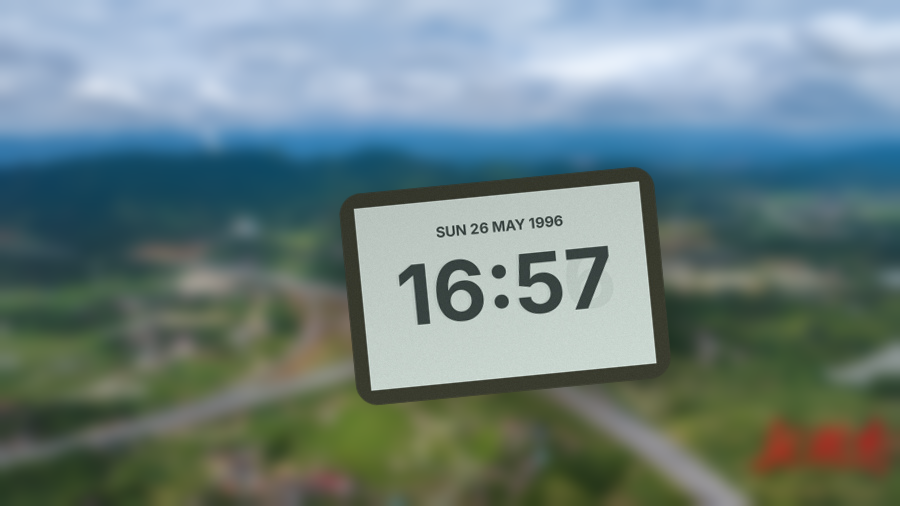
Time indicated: 16:57
